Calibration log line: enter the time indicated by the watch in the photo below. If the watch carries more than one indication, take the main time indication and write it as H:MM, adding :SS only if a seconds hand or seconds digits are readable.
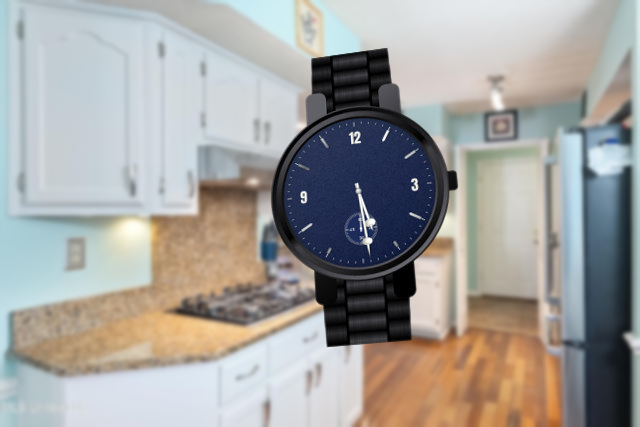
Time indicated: 5:29
